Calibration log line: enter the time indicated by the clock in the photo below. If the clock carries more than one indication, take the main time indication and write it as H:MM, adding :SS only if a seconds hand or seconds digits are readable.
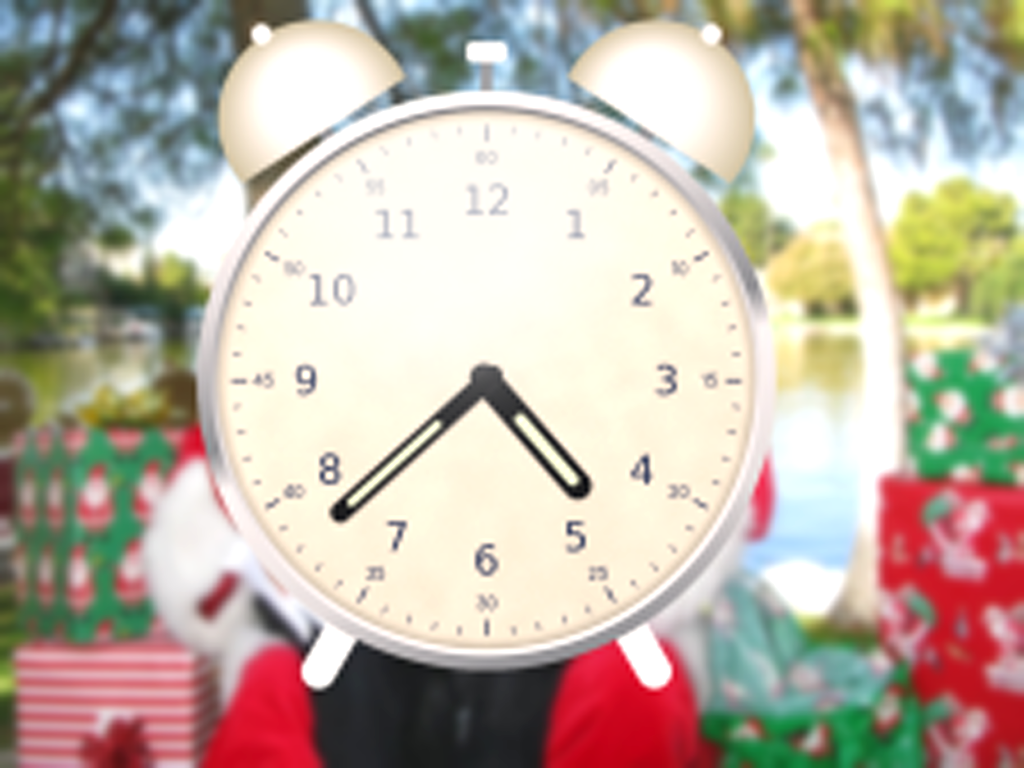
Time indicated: 4:38
